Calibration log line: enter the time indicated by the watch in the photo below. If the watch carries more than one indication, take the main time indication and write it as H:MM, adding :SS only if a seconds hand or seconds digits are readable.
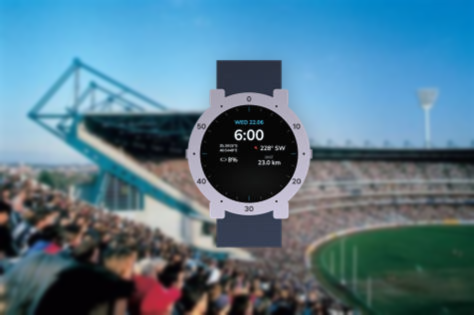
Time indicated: 6:00
